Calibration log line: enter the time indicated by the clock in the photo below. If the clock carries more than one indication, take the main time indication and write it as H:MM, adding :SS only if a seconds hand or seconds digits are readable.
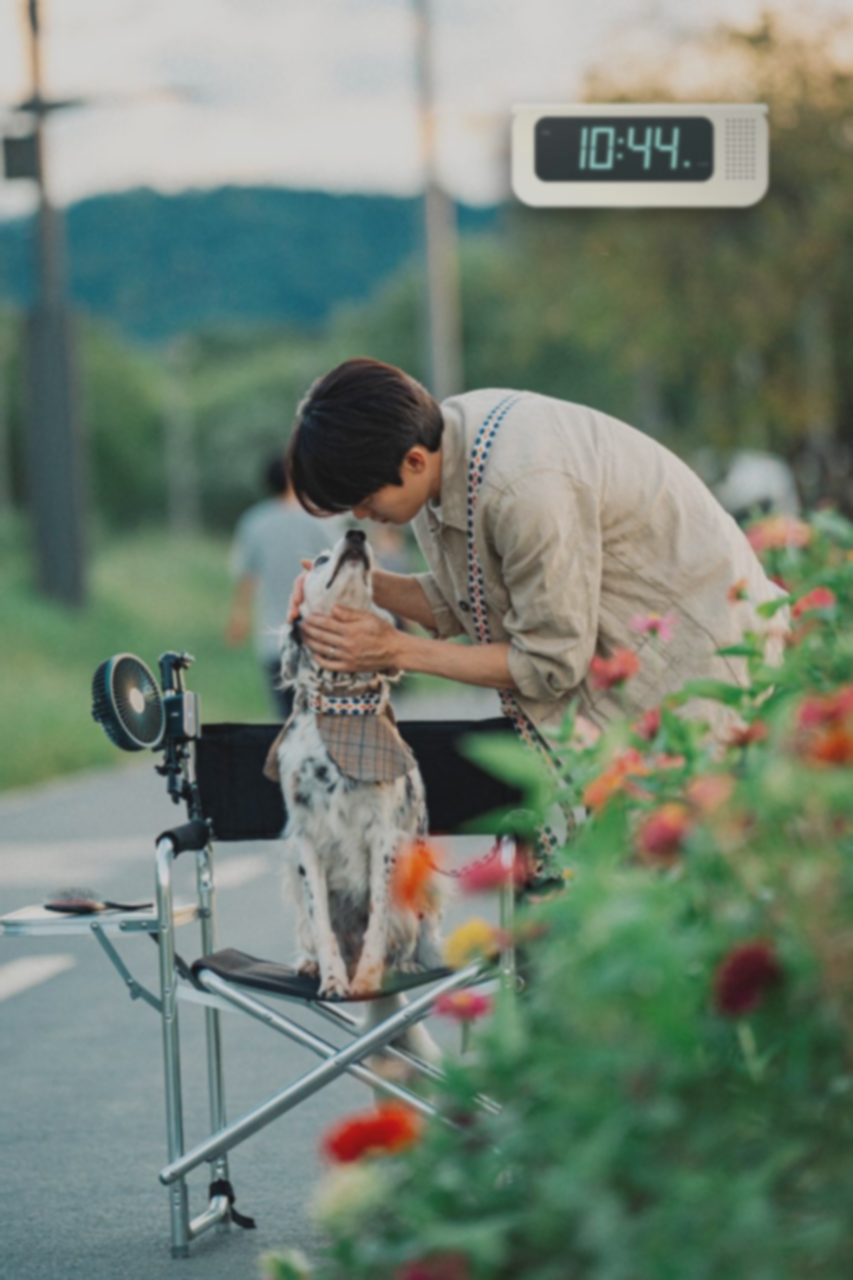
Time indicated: 10:44
